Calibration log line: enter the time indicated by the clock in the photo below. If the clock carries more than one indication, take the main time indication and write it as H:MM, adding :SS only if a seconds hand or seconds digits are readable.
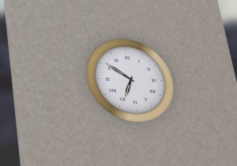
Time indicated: 6:51
